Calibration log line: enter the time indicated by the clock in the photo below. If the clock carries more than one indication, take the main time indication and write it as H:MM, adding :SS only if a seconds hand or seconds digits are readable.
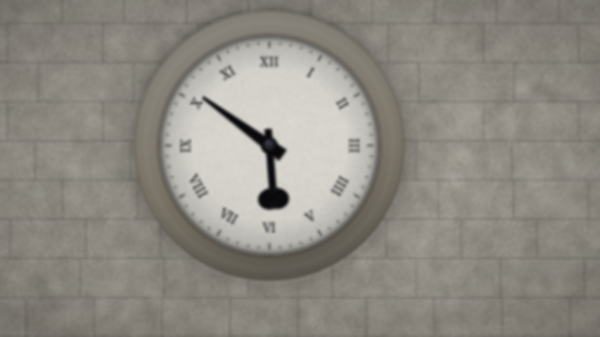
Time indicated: 5:51
